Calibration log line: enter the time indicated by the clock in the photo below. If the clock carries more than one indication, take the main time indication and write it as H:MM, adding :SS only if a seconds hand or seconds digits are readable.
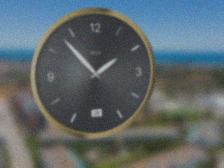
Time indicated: 1:53
